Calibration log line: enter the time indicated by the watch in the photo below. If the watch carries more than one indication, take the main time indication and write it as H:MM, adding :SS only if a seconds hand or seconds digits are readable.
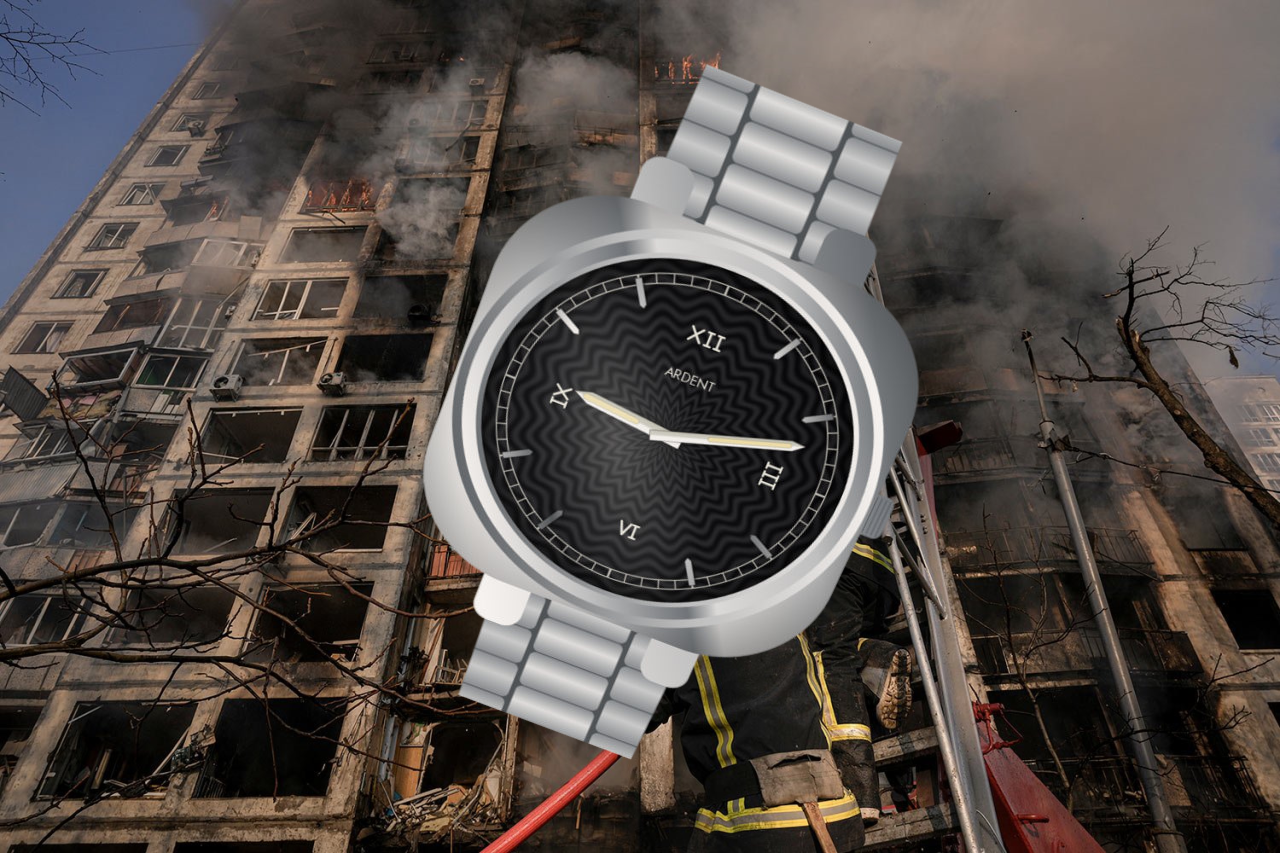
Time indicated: 9:12
